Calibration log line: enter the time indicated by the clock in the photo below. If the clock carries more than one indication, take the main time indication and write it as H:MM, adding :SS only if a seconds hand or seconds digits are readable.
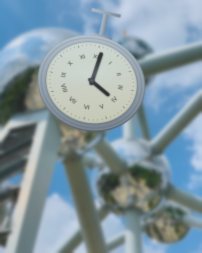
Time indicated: 4:01
